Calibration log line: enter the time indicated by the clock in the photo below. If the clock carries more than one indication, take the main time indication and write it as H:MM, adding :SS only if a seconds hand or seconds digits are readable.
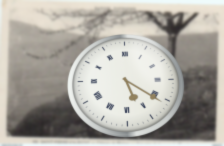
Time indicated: 5:21
